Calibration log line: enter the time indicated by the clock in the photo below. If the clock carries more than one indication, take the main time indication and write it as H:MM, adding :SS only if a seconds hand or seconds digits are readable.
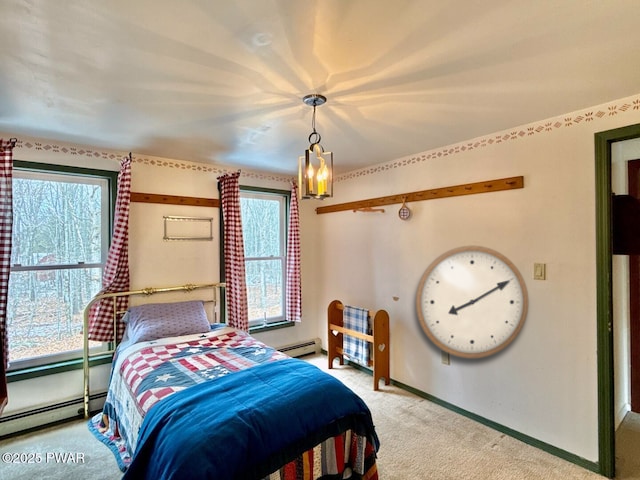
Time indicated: 8:10
